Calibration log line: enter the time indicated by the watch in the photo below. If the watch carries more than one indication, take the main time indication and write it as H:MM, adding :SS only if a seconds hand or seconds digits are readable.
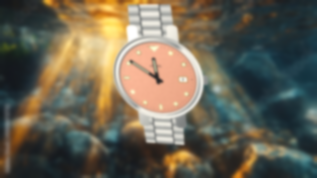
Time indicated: 11:51
